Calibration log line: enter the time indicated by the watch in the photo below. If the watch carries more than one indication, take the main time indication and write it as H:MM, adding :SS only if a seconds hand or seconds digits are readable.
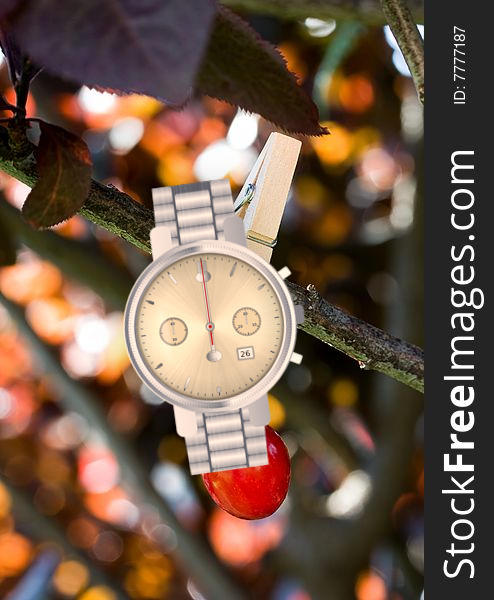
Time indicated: 6:00
